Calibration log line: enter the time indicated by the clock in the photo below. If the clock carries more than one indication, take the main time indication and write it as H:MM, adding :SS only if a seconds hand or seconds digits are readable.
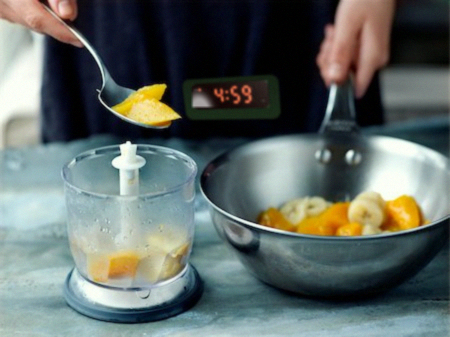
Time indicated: 4:59
